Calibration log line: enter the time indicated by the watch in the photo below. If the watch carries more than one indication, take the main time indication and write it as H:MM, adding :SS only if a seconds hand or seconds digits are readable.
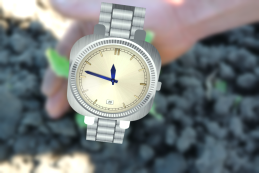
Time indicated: 11:47
